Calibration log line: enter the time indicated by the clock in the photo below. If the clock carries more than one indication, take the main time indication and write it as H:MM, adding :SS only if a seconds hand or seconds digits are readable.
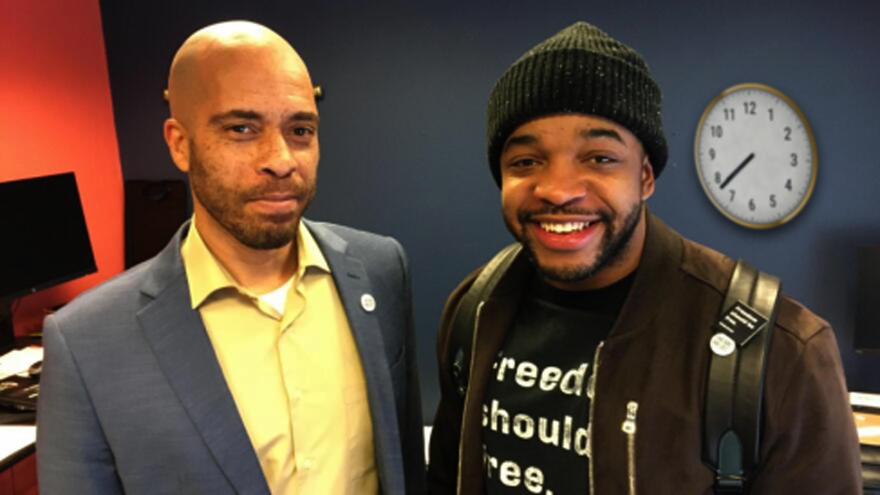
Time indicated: 7:38
